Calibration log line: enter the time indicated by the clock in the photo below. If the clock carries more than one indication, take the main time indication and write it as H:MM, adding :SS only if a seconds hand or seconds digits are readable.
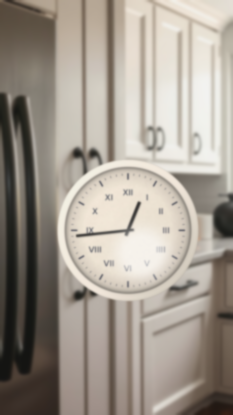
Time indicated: 12:44
